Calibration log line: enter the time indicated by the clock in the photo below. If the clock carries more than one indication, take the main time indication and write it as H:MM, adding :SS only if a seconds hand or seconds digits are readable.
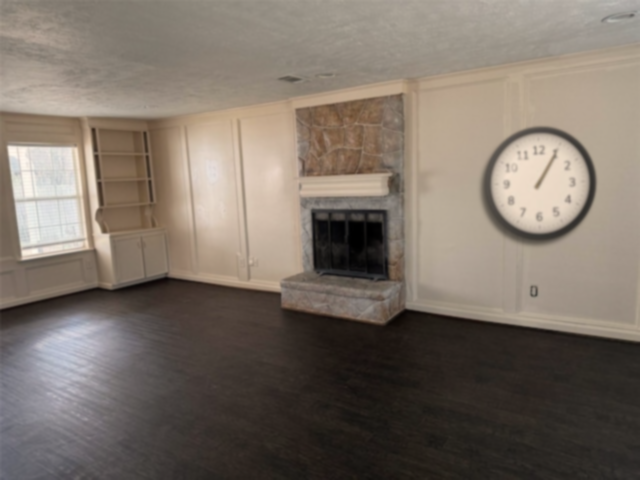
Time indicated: 1:05
